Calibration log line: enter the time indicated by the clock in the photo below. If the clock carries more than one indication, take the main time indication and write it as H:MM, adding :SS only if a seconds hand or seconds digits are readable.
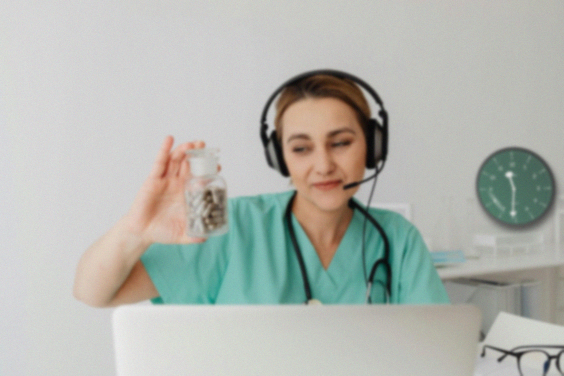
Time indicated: 11:31
